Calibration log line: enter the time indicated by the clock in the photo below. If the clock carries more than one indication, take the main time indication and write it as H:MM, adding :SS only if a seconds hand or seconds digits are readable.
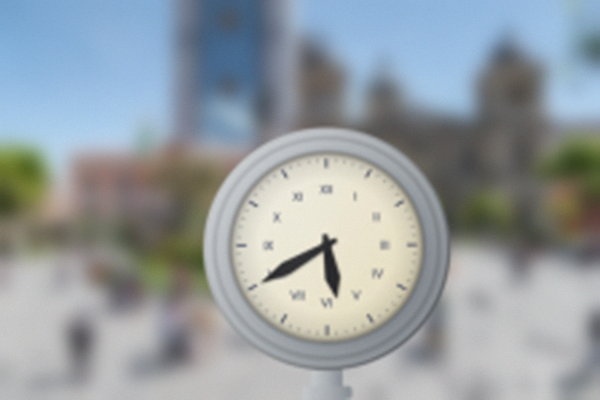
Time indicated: 5:40
